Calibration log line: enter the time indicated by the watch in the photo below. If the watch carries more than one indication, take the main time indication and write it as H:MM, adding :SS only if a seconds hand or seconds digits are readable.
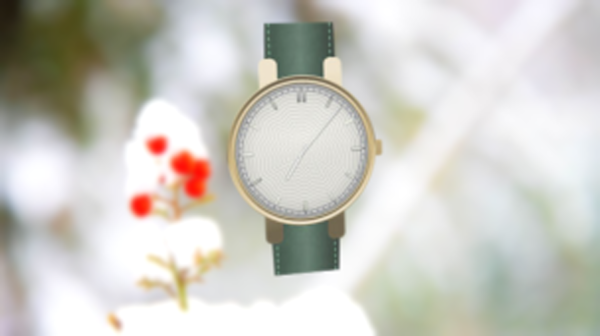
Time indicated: 7:07
